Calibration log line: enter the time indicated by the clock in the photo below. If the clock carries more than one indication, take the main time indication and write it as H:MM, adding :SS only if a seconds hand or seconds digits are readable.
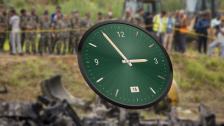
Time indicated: 2:55
